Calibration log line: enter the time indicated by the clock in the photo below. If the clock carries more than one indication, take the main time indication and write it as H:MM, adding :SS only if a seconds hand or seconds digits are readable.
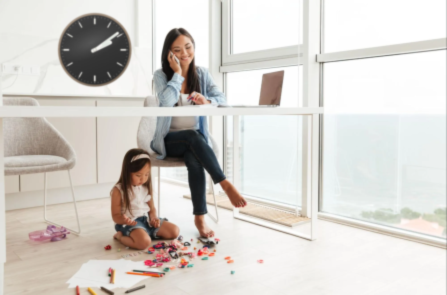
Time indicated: 2:09
